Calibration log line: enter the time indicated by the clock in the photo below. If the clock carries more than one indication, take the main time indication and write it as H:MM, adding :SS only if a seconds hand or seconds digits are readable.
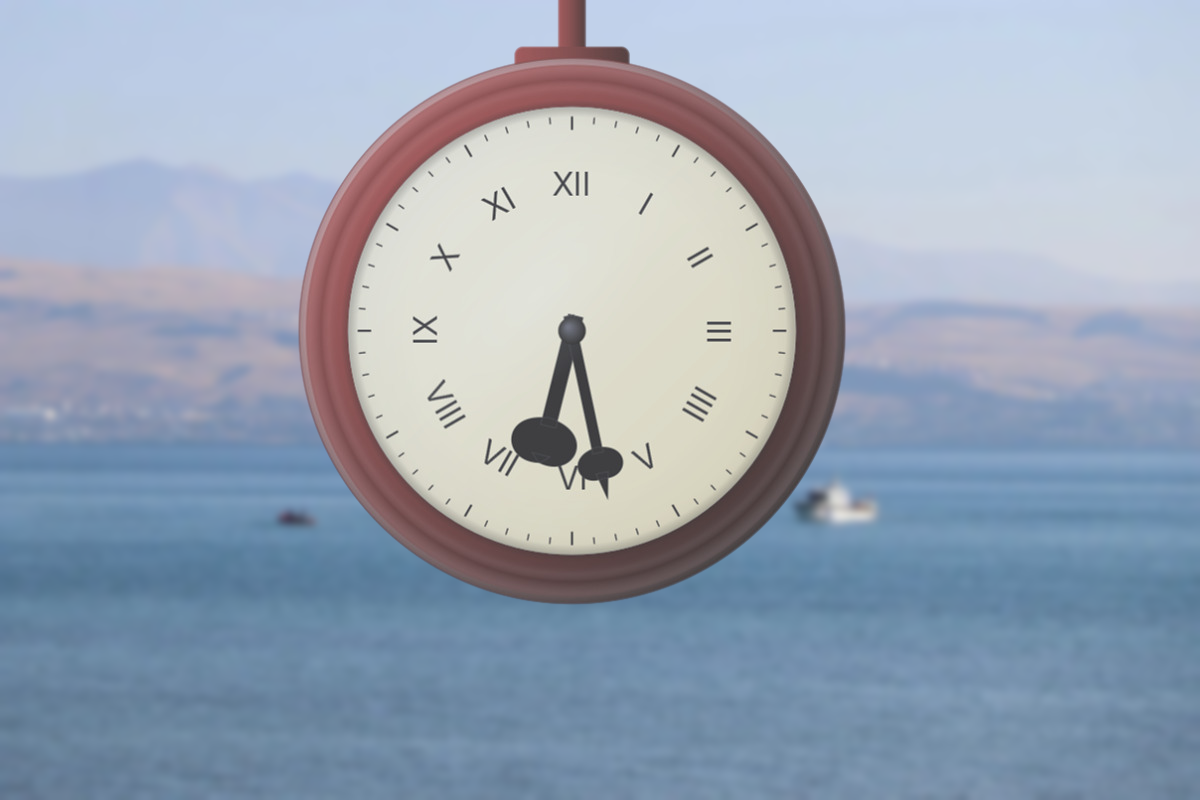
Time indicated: 6:28
